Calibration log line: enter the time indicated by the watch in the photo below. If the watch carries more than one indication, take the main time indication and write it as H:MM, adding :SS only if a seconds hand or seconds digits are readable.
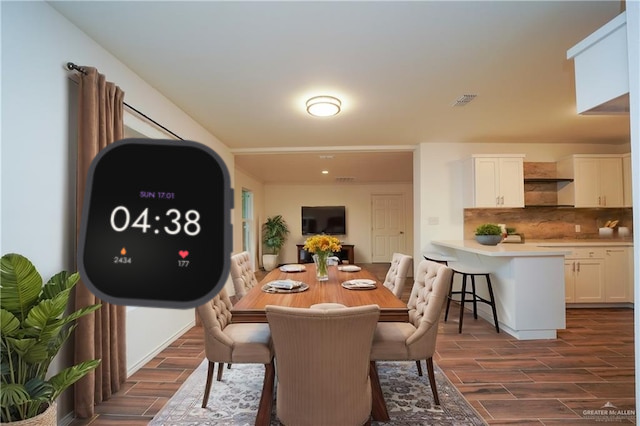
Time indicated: 4:38
